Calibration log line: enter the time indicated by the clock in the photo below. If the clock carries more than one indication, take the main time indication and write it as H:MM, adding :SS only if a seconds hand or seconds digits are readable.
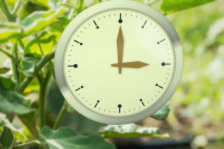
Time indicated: 3:00
